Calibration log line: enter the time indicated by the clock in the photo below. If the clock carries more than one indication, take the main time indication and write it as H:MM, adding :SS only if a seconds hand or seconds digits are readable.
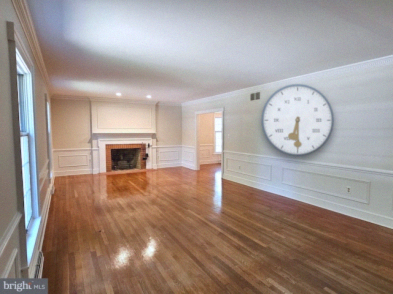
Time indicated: 6:30
